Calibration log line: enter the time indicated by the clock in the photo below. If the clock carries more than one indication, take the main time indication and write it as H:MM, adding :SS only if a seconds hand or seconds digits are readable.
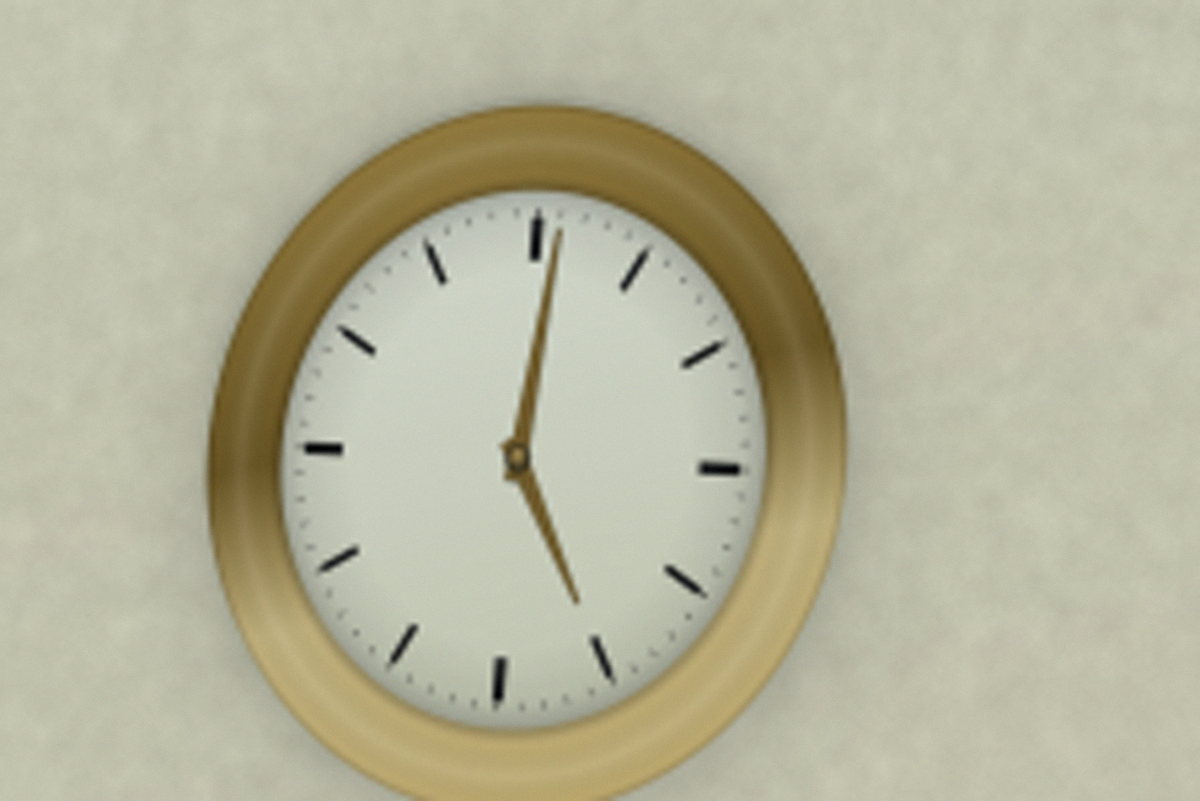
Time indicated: 5:01
